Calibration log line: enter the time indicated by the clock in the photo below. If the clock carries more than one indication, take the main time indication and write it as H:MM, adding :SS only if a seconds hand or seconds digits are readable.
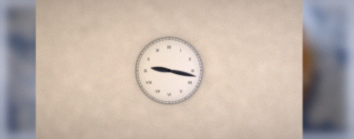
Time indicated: 9:17
